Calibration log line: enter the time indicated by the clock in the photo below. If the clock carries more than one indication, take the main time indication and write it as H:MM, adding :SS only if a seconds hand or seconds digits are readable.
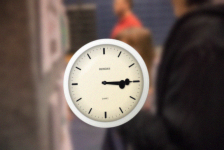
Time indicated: 3:15
